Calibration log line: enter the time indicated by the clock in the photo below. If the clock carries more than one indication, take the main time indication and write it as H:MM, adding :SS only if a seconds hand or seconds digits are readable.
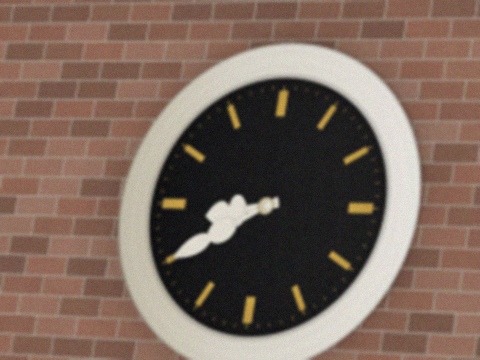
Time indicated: 8:40
